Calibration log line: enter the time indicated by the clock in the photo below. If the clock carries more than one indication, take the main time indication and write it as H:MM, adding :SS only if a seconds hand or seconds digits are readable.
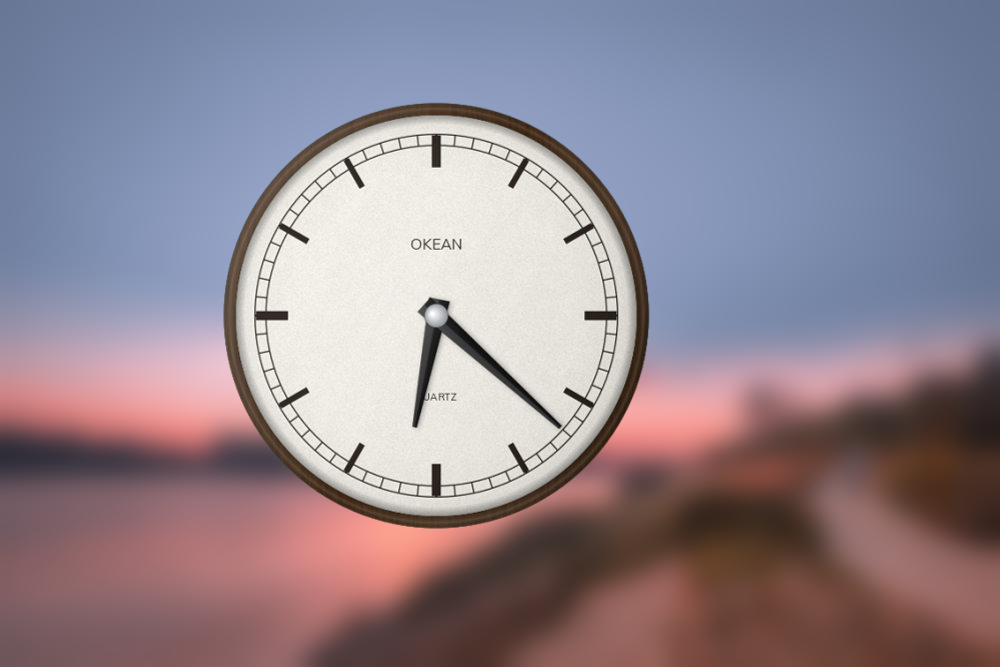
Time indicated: 6:22
